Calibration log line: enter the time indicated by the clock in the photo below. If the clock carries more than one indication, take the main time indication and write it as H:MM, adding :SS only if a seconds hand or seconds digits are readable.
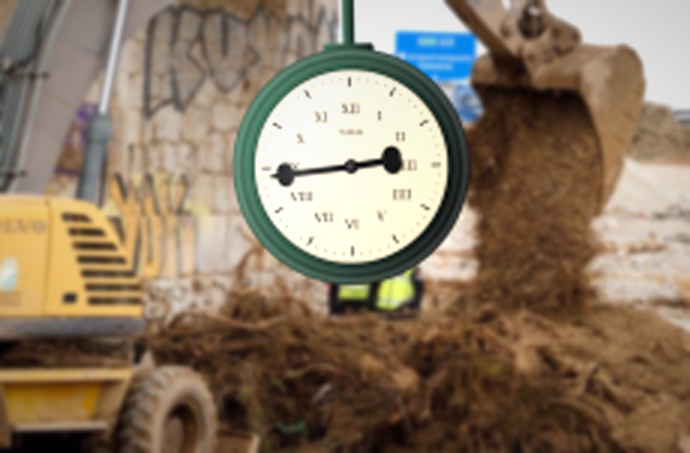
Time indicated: 2:44
